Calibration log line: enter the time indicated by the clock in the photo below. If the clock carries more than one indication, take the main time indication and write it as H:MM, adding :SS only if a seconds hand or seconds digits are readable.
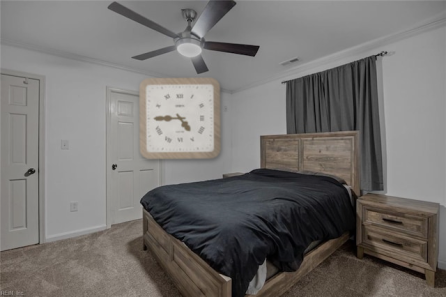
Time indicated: 4:45
